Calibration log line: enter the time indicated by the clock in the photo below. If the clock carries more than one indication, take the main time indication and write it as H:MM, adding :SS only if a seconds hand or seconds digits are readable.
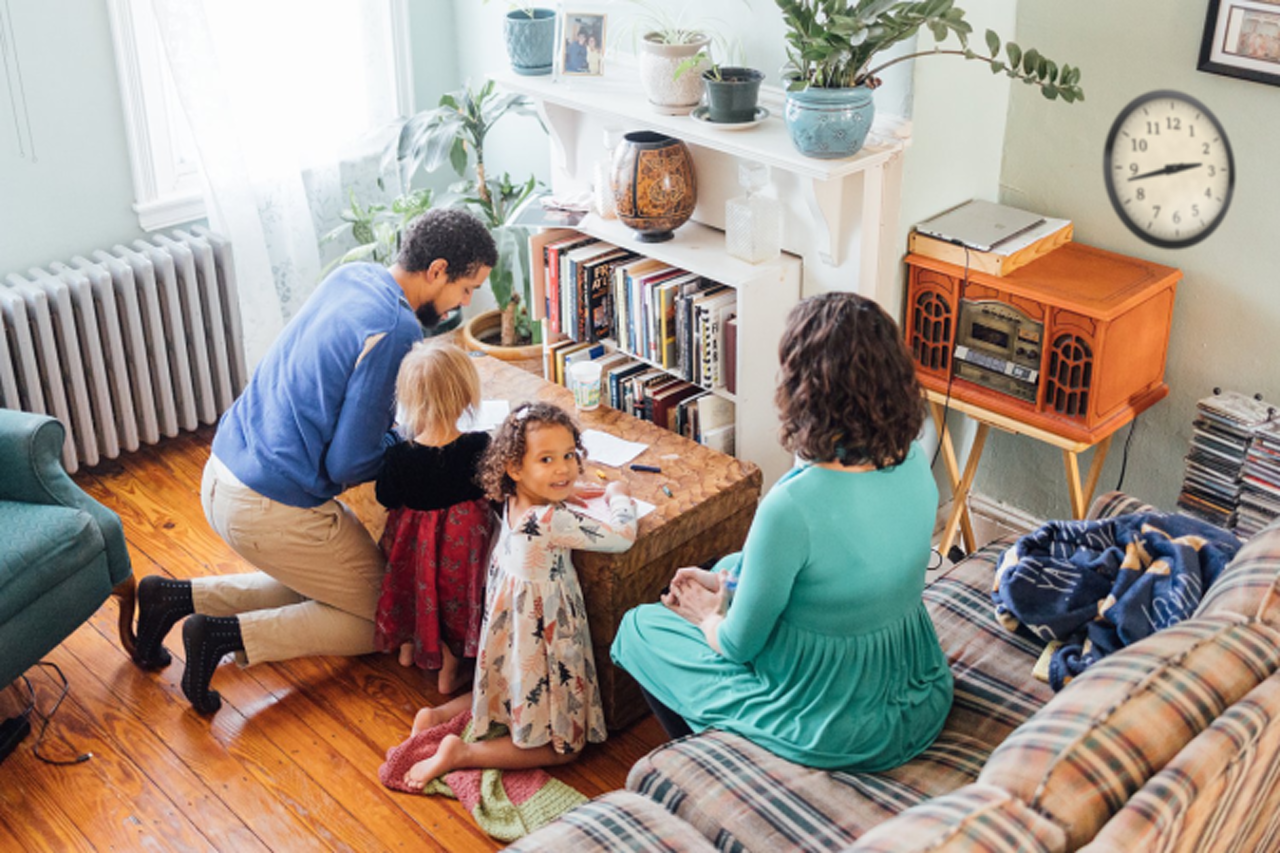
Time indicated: 2:43
